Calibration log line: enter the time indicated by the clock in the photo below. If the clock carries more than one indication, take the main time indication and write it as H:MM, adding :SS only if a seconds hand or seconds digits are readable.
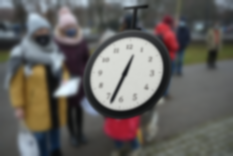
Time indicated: 12:33
